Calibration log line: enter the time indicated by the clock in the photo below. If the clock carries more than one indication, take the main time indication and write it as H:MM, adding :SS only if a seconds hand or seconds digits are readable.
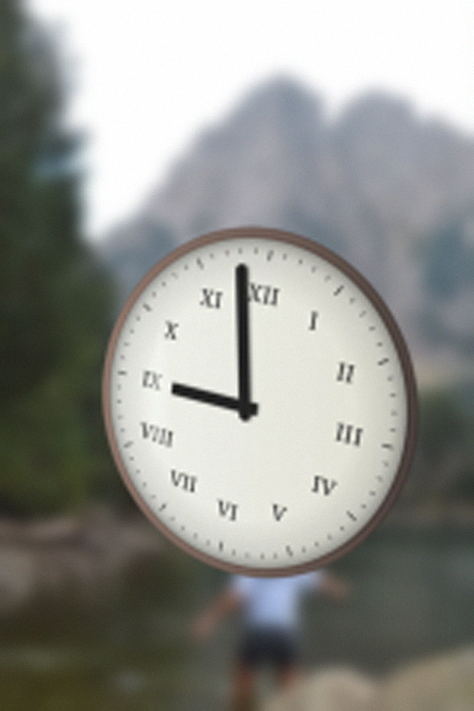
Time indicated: 8:58
